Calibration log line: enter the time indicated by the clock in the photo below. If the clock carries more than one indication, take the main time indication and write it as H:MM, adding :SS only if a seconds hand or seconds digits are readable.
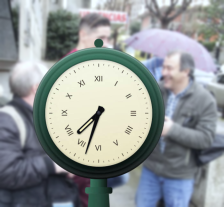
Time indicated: 7:33
